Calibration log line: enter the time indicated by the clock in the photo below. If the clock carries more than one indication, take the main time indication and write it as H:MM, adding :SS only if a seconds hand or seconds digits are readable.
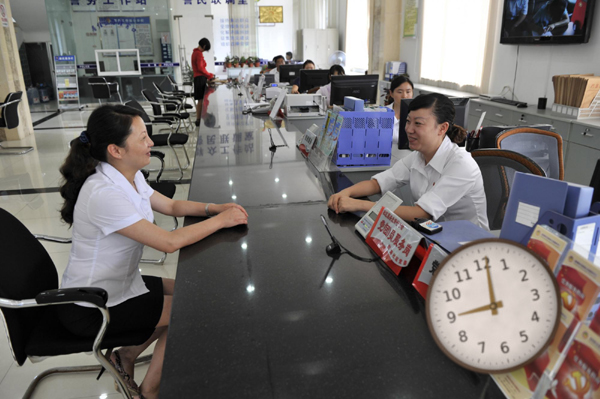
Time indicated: 9:01
